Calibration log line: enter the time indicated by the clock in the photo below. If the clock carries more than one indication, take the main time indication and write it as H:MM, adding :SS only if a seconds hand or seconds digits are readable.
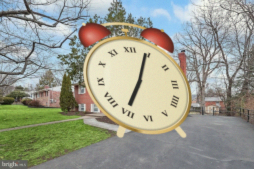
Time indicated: 7:04
